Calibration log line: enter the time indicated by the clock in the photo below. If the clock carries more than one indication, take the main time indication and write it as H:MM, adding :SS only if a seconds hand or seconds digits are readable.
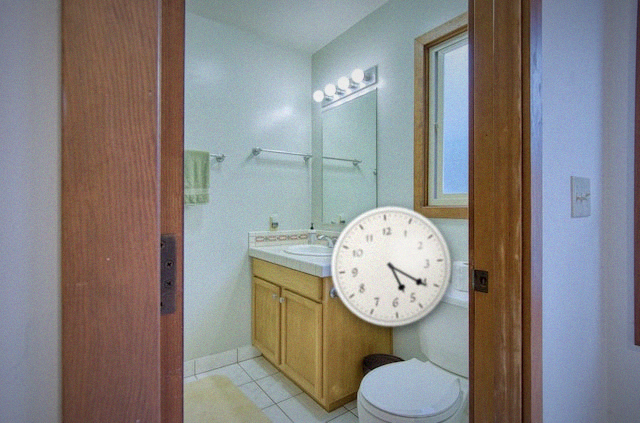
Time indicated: 5:21
